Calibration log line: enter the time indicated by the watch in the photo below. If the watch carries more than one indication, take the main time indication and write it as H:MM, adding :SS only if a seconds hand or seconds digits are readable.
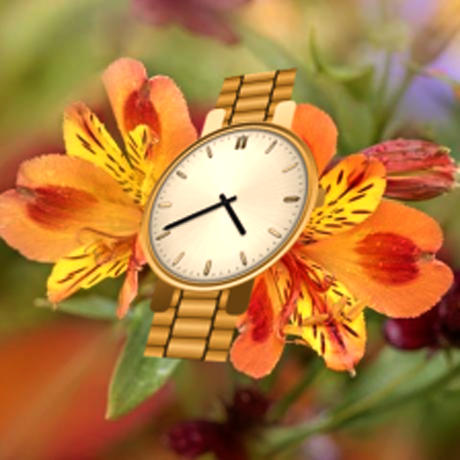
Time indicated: 4:41
